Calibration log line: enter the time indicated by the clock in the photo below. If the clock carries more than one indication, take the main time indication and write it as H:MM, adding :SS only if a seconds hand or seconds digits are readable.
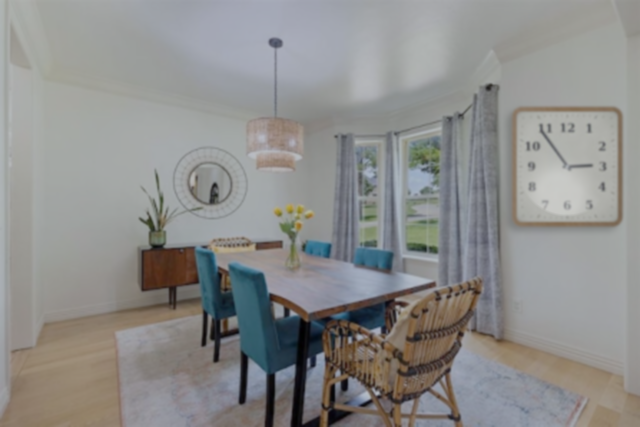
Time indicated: 2:54
